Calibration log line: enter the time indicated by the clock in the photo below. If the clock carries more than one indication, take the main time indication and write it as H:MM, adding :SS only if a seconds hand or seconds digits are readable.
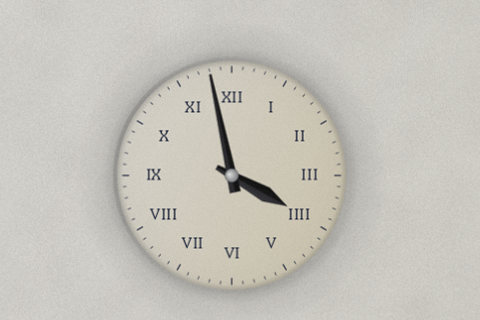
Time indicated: 3:58
